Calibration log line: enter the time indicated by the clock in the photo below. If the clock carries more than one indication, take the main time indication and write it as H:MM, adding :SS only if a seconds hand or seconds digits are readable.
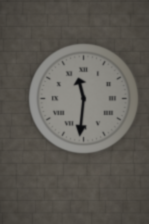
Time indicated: 11:31
